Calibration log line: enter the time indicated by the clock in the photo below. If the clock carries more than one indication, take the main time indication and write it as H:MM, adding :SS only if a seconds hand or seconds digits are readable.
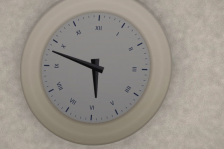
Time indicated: 5:48
